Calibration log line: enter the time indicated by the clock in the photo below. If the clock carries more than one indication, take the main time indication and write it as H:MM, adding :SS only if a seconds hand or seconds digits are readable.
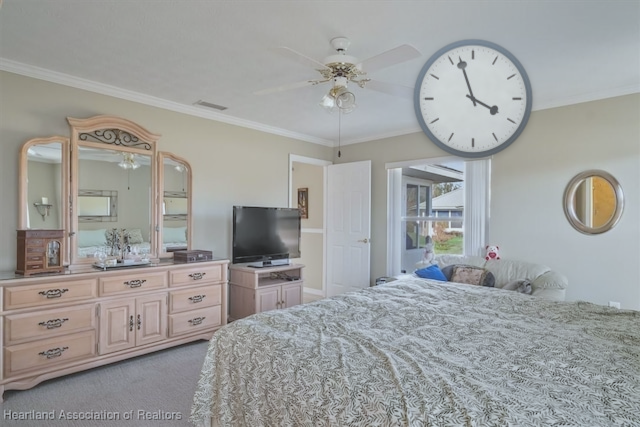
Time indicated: 3:57
